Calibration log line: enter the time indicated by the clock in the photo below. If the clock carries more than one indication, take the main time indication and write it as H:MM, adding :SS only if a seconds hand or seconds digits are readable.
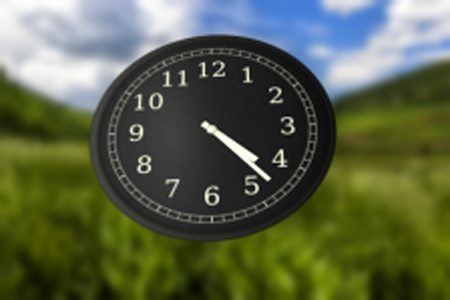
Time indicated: 4:23
